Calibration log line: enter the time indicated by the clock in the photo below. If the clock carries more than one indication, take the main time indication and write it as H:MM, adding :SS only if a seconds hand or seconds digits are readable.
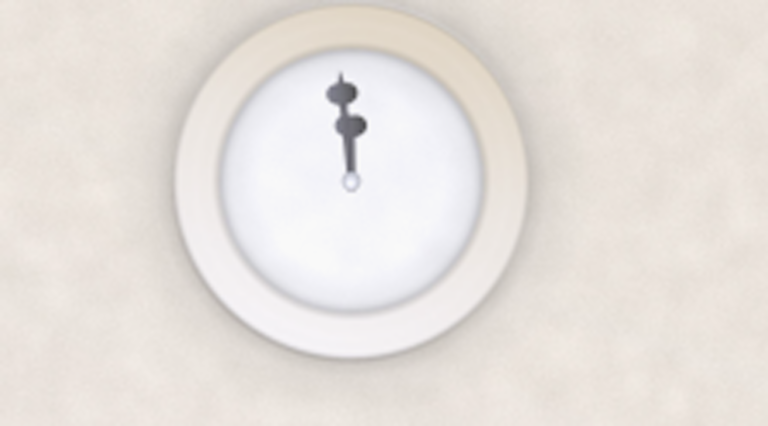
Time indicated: 11:59
